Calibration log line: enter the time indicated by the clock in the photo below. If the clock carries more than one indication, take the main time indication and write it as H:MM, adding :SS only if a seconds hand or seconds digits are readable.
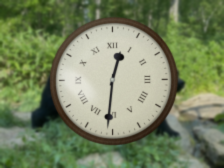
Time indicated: 12:31
